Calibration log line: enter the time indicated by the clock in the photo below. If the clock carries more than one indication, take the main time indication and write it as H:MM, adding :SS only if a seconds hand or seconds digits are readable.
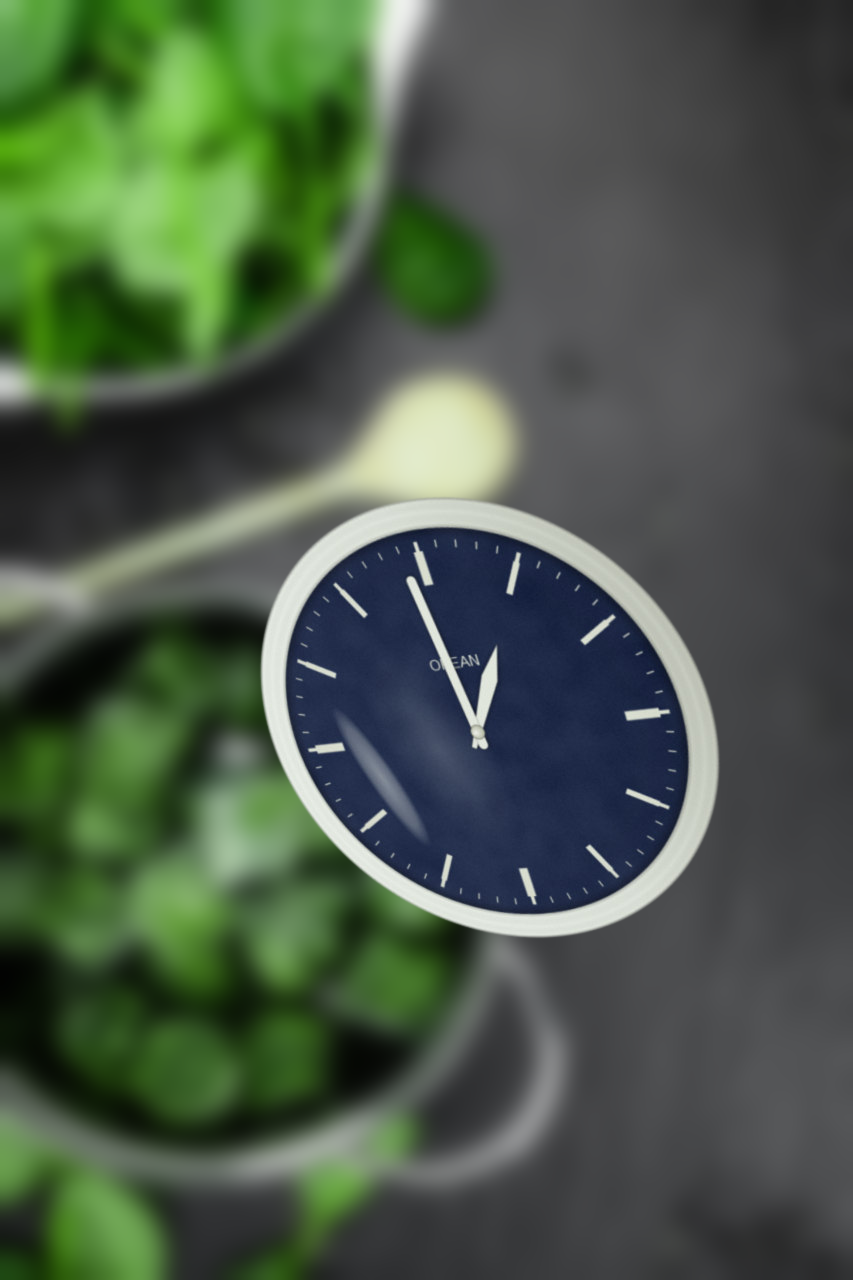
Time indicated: 12:59
